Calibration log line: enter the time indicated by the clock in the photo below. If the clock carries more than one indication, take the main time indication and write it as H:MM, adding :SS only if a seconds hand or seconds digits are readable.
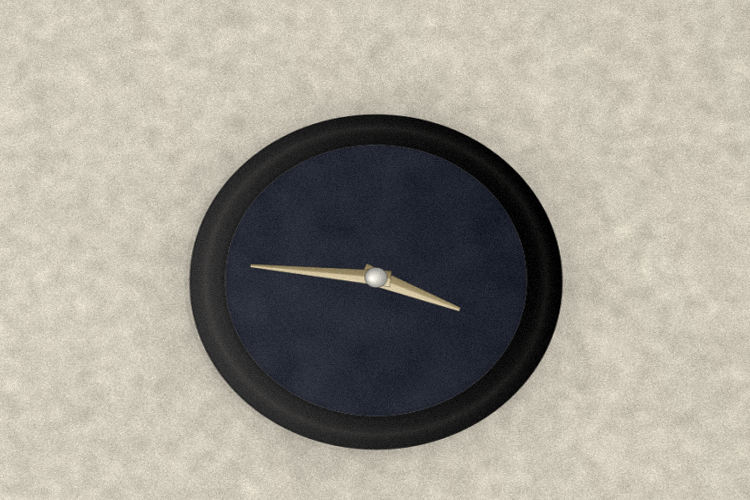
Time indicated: 3:46
